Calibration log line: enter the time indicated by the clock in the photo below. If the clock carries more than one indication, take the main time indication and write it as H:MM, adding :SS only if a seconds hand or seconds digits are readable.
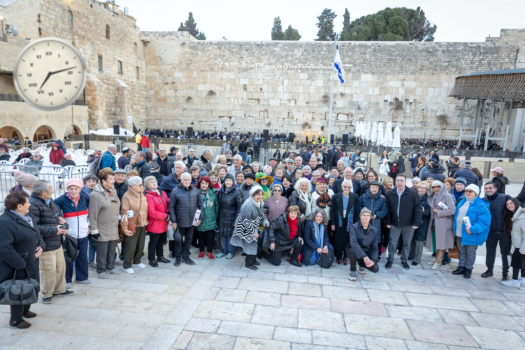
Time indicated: 7:13
